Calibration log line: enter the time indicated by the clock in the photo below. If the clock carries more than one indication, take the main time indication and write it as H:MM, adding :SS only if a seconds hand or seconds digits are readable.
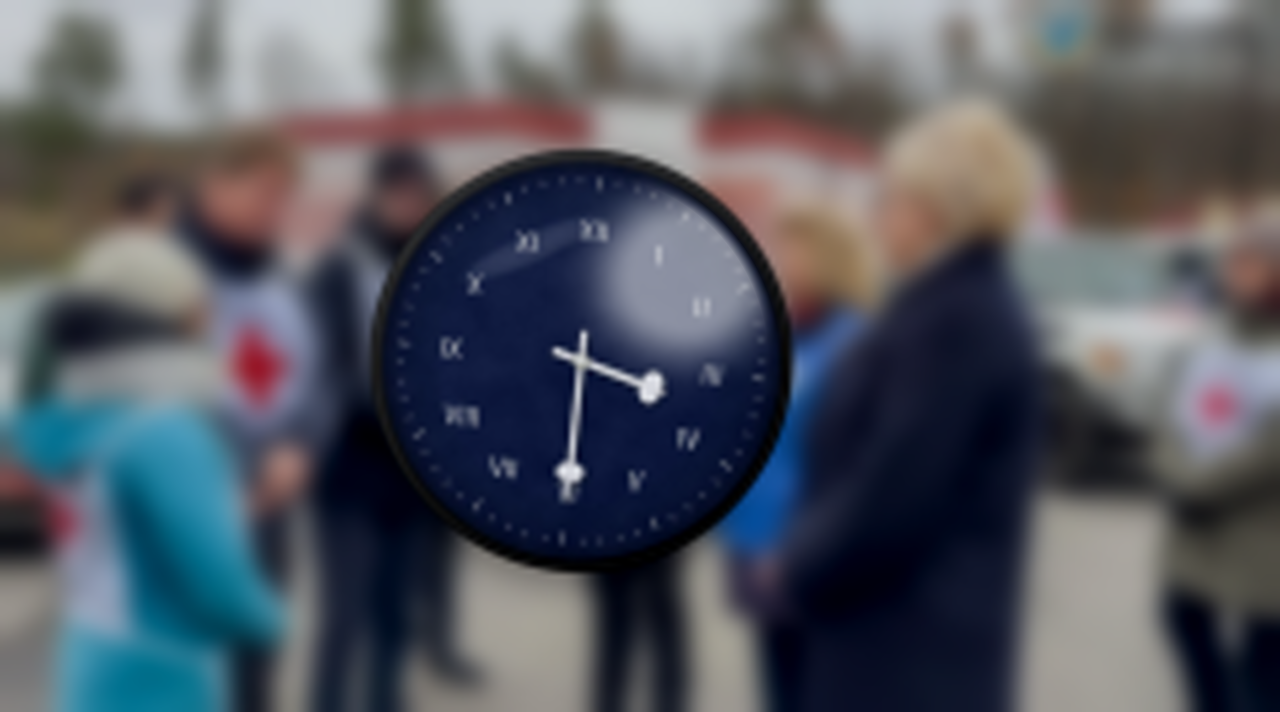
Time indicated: 3:30
